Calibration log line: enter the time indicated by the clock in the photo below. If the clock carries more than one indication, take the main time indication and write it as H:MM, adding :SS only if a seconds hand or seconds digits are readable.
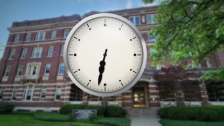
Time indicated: 6:32
